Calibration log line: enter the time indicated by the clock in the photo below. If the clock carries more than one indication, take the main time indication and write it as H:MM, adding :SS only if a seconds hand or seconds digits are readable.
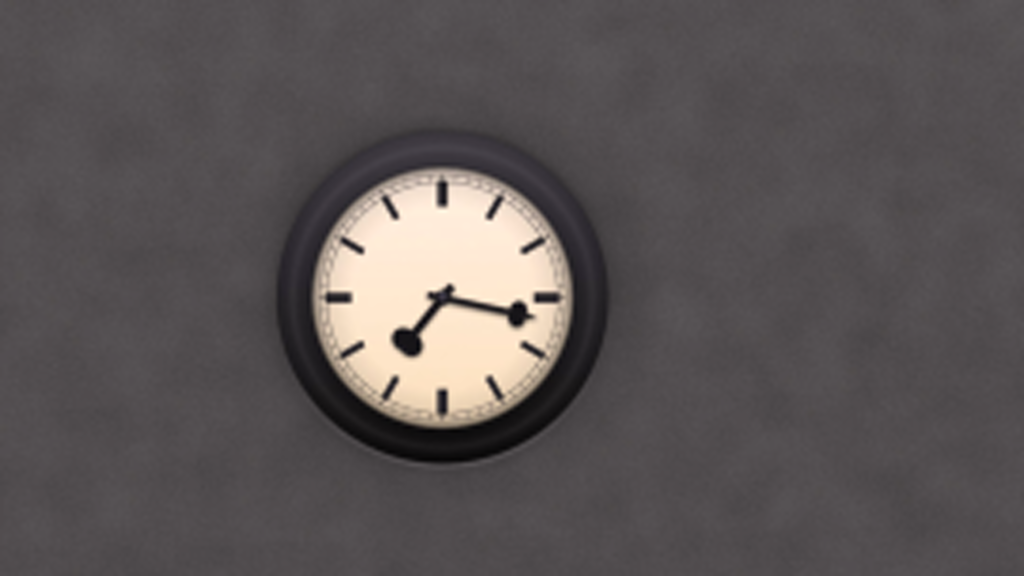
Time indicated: 7:17
